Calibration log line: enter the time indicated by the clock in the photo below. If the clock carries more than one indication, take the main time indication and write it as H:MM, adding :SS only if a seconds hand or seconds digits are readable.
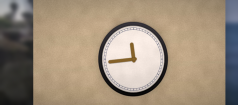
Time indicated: 11:44
